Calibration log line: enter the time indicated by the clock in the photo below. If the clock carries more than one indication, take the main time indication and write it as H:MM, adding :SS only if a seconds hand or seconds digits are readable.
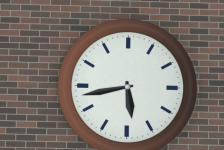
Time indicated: 5:43
